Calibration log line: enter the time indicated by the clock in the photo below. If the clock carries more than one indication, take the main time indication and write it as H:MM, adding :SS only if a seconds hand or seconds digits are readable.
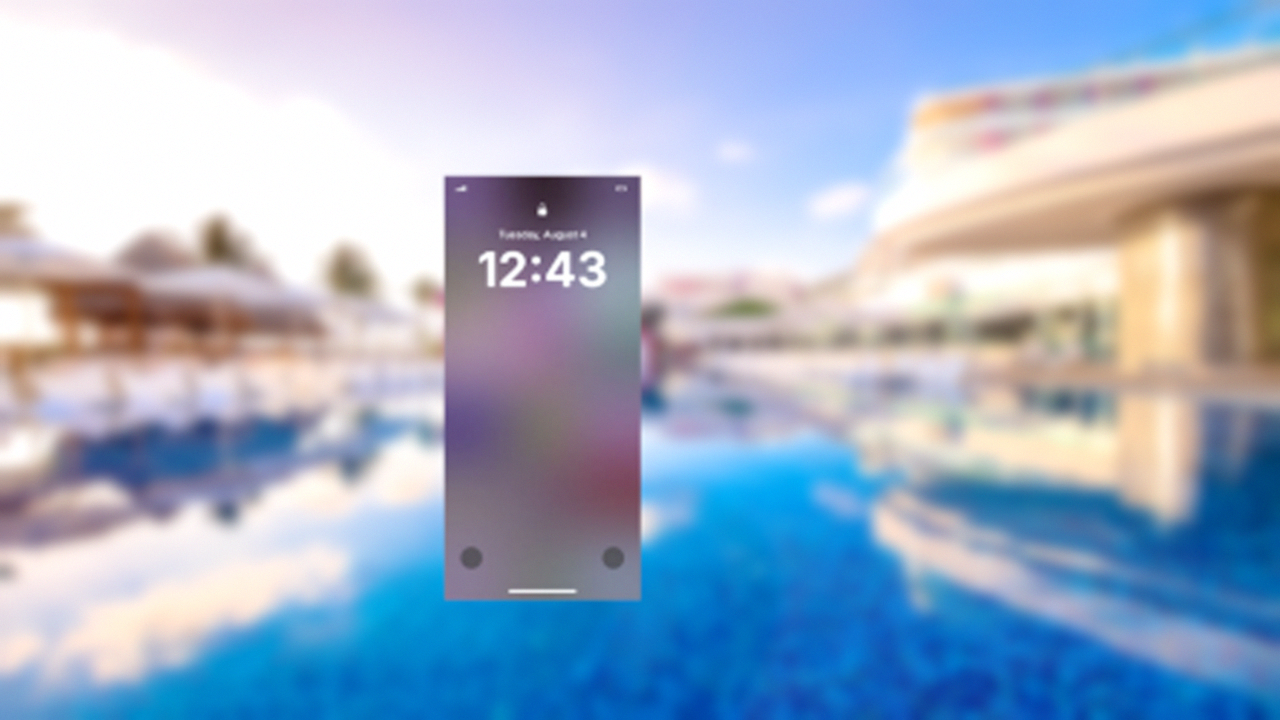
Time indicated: 12:43
